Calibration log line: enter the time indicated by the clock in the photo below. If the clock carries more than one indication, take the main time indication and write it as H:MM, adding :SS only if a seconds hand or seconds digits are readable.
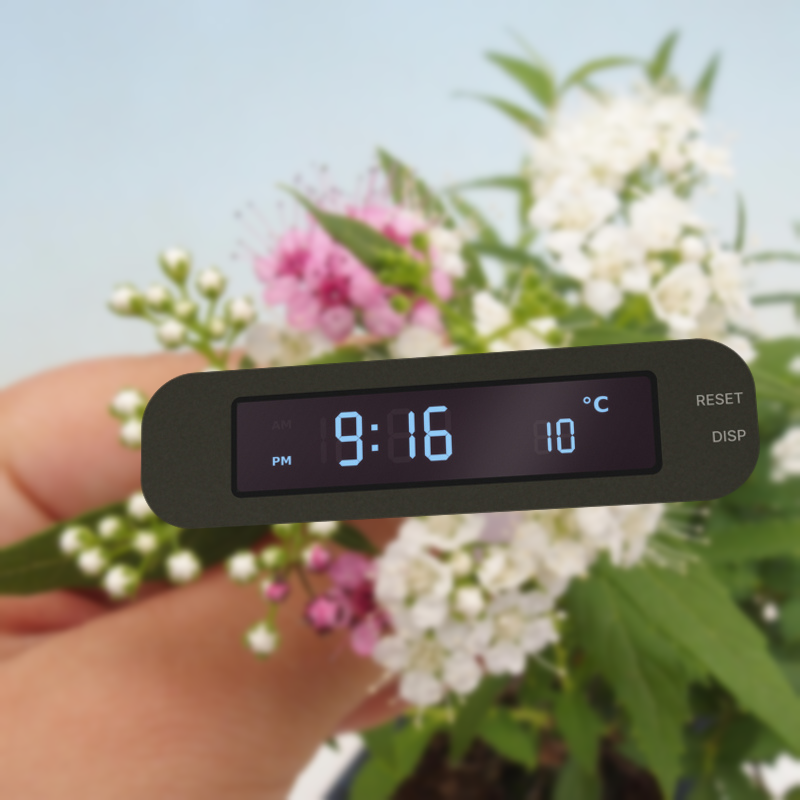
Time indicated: 9:16
